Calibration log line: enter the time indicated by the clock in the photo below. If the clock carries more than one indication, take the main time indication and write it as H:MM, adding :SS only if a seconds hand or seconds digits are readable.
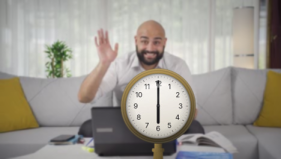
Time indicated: 6:00
